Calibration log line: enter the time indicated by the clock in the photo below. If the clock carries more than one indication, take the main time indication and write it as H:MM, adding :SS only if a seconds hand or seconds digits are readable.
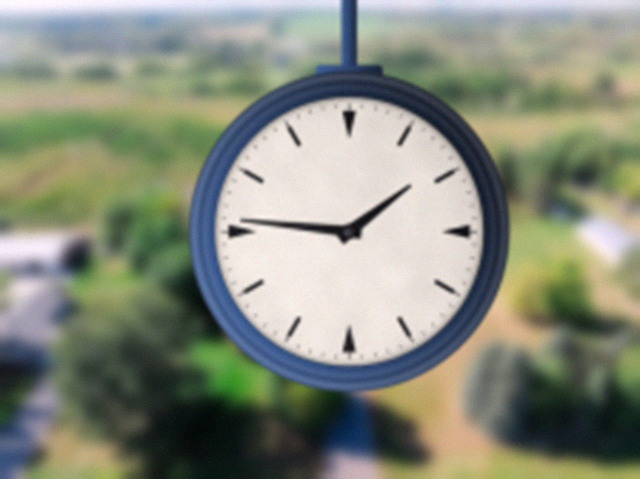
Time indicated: 1:46
